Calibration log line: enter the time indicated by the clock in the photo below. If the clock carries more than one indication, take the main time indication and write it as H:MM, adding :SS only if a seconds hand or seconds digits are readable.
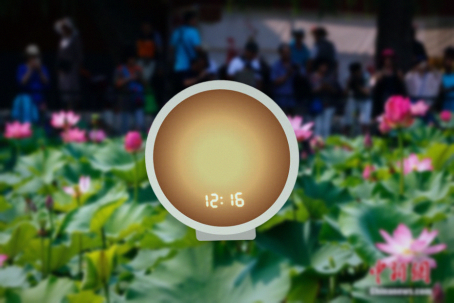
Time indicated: 12:16
